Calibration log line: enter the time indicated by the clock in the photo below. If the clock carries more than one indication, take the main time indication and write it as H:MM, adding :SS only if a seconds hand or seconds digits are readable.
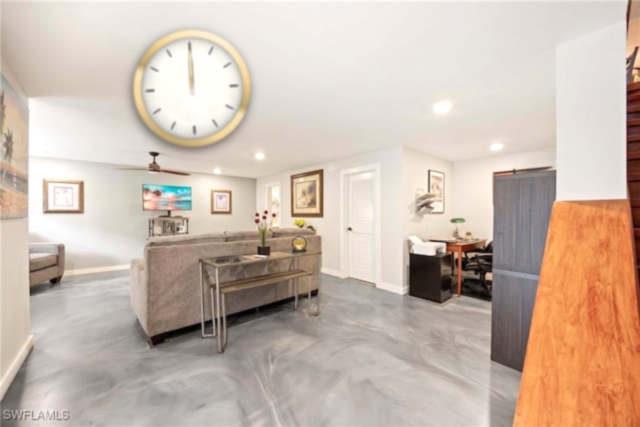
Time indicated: 12:00
